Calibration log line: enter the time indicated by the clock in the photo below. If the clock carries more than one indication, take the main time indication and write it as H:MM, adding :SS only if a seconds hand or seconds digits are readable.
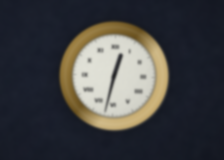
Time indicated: 12:32
